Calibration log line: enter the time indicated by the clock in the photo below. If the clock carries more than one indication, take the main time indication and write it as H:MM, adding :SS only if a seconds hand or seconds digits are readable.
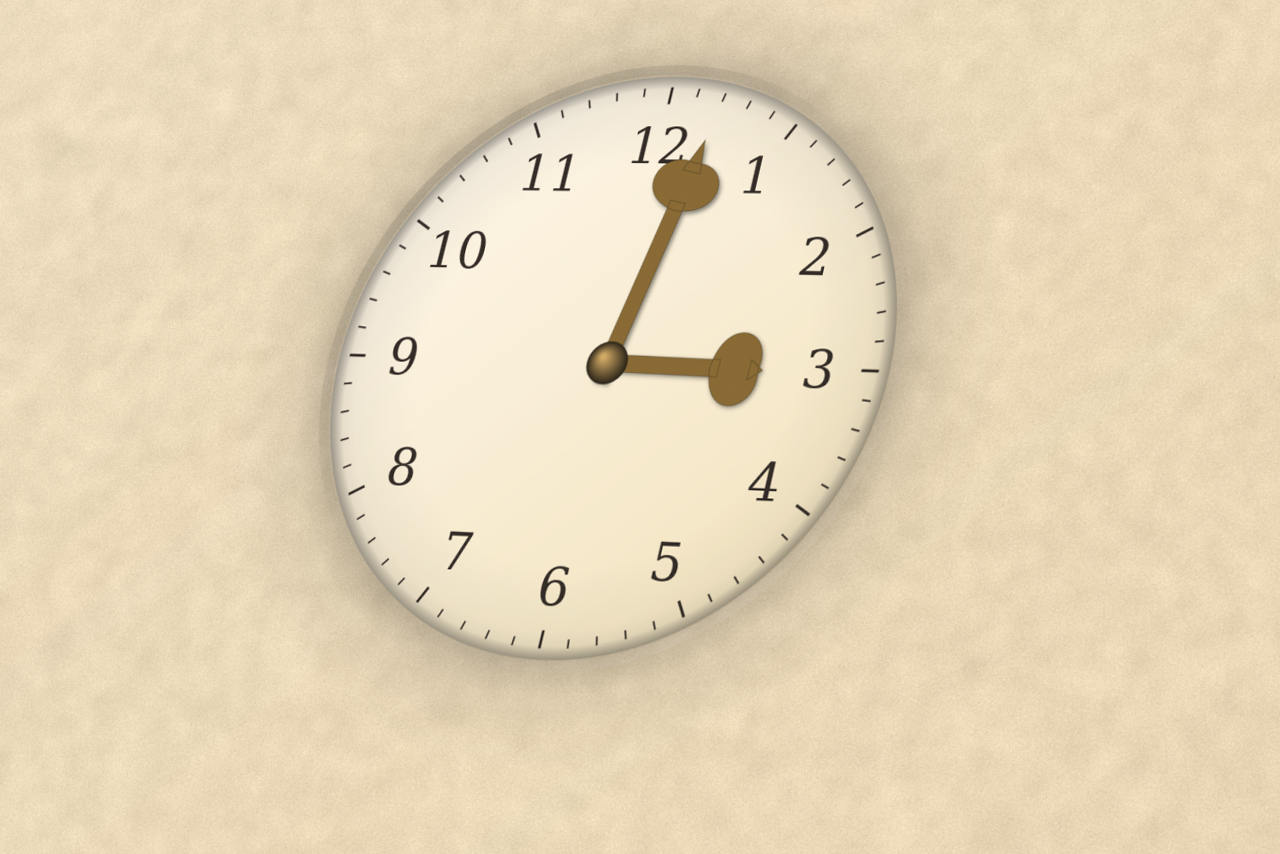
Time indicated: 3:02
